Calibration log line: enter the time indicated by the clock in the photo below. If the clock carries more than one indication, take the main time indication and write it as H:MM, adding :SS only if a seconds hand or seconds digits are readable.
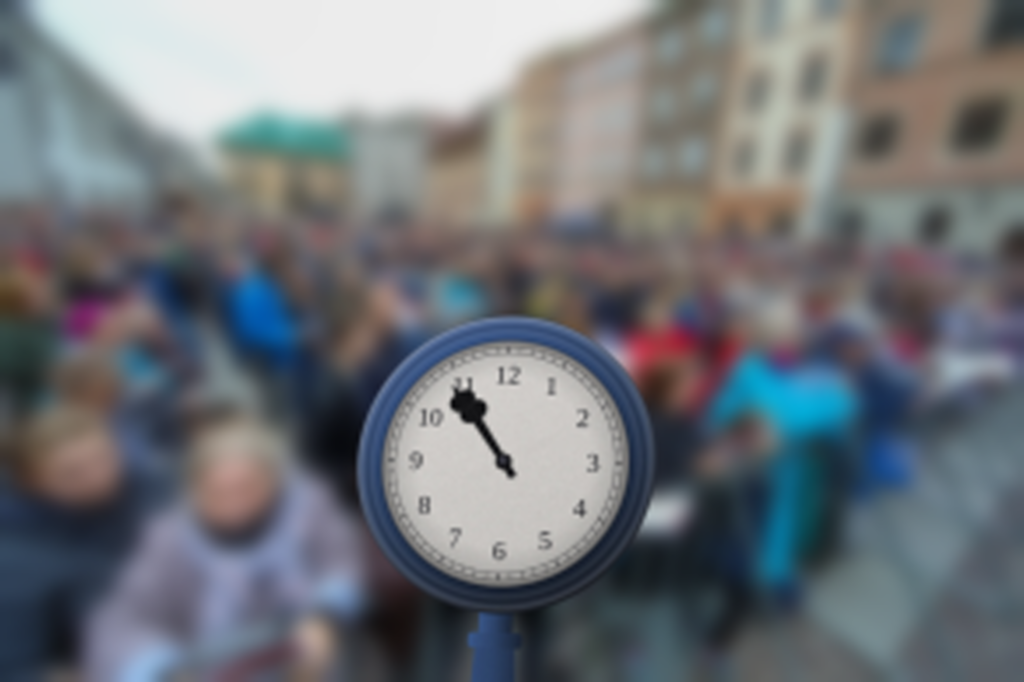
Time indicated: 10:54
